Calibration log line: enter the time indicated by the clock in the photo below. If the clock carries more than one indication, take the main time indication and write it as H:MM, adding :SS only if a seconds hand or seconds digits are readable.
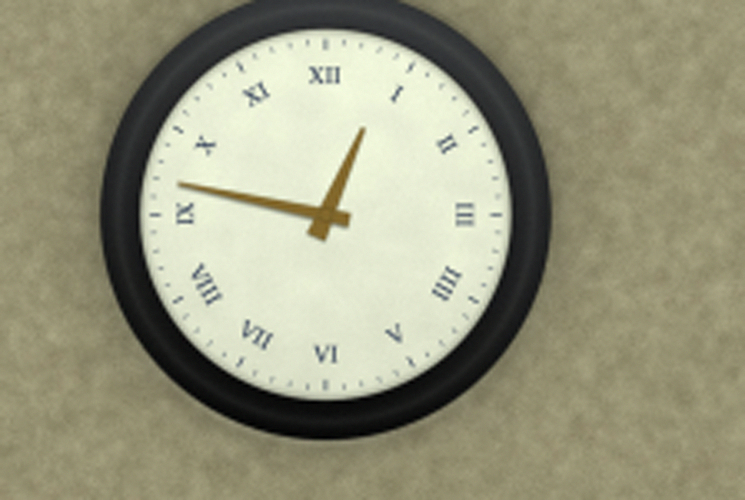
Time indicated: 12:47
